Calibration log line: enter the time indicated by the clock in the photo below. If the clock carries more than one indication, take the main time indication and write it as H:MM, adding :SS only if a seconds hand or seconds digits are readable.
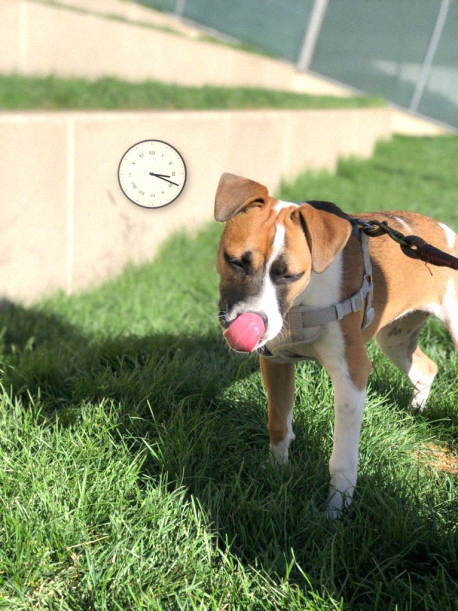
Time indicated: 3:19
